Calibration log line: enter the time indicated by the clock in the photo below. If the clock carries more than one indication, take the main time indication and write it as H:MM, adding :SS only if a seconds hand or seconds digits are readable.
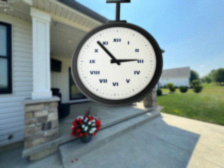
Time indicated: 2:53
